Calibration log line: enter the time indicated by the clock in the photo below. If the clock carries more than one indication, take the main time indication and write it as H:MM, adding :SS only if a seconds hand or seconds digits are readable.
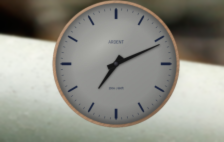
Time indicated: 7:11
